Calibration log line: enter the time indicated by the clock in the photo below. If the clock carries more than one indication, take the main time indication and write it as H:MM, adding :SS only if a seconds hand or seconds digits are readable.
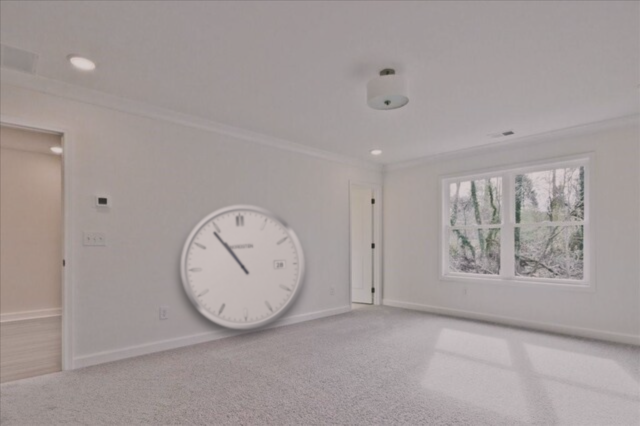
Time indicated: 10:54
